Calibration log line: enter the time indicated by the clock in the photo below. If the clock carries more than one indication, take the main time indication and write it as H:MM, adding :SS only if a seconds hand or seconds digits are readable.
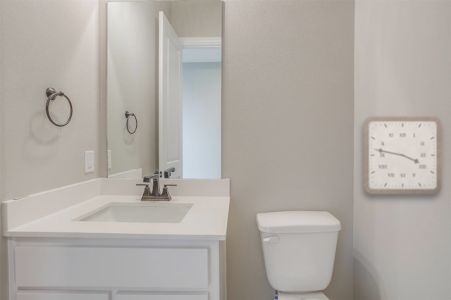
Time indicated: 3:47
